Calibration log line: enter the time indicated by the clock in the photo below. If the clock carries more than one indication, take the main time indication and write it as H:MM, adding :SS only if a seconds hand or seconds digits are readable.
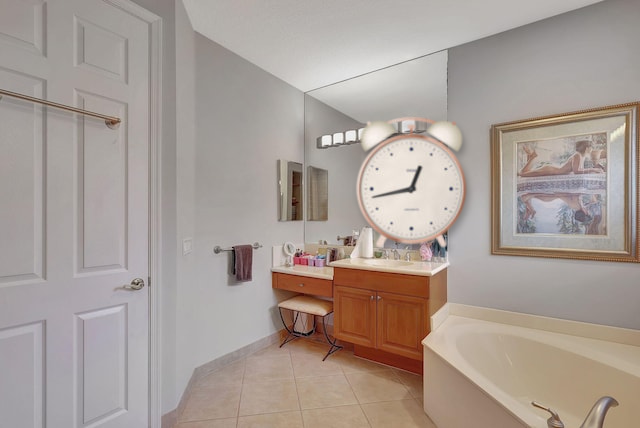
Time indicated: 12:43
